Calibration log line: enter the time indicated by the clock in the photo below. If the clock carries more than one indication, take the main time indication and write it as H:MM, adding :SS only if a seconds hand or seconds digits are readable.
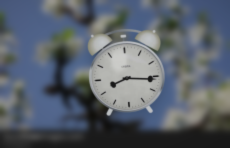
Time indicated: 8:16
